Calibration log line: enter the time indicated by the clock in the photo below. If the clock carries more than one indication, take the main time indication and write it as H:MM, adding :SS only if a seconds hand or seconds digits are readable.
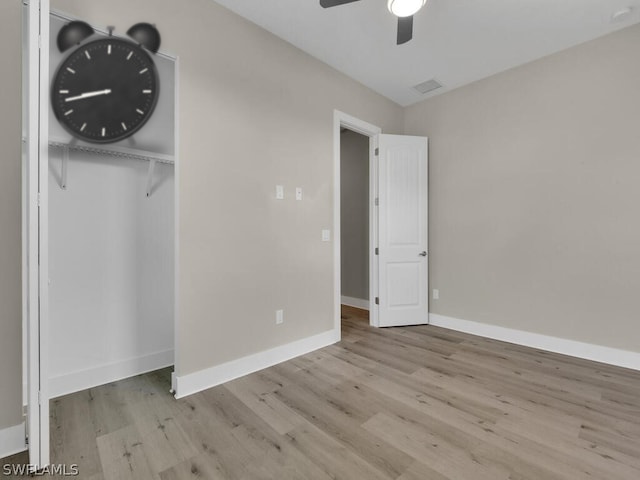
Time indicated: 8:43
